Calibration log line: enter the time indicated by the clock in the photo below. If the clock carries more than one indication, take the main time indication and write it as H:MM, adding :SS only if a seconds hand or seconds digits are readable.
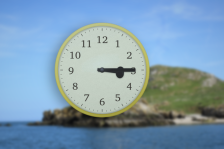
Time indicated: 3:15
